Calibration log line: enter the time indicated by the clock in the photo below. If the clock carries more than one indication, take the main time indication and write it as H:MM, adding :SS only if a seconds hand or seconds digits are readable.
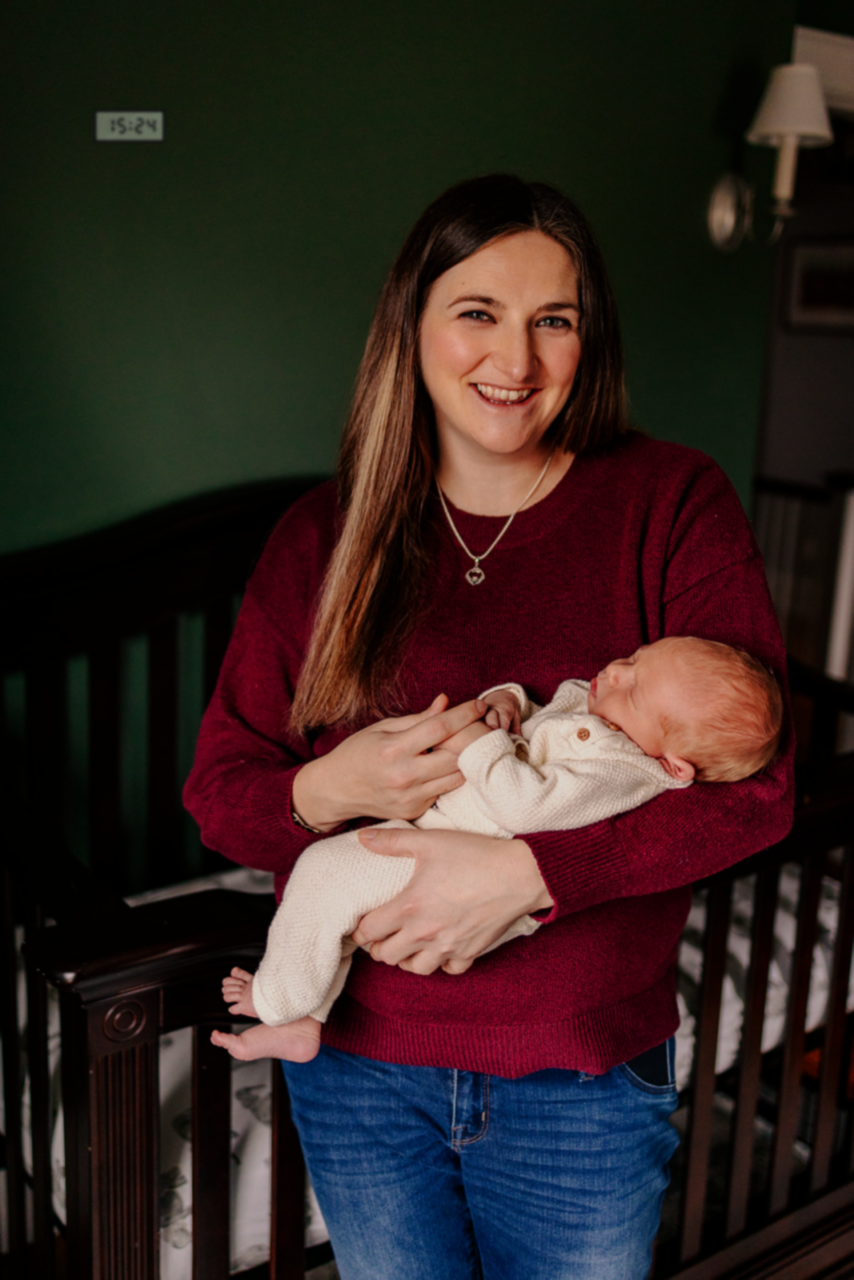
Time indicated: 15:24
